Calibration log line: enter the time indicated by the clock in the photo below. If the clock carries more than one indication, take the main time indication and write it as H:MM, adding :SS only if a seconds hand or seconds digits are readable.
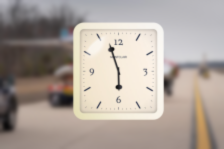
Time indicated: 5:57
